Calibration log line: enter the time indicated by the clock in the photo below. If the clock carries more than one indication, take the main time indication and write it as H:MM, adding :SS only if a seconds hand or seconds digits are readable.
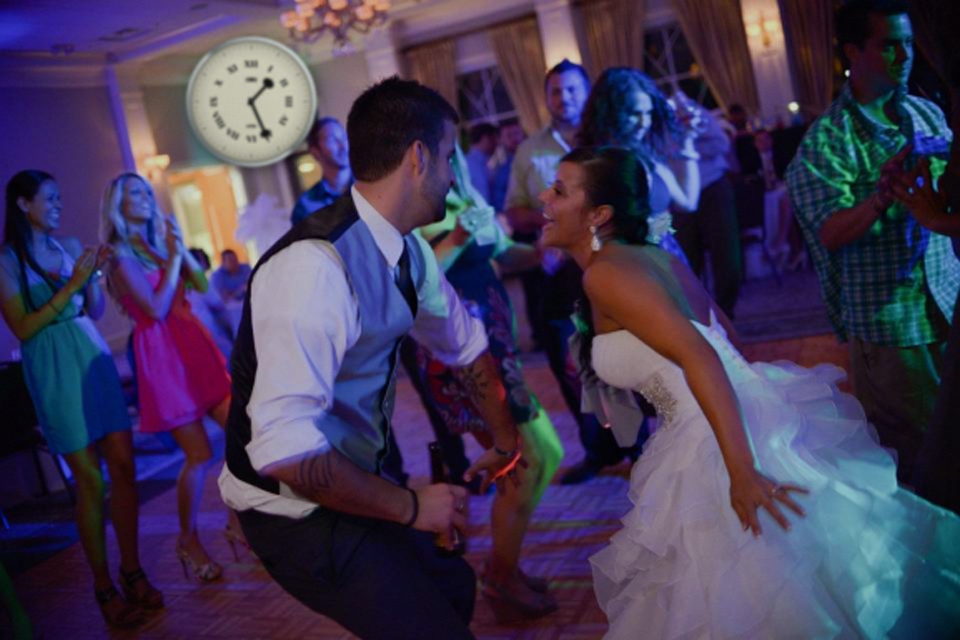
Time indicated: 1:26
